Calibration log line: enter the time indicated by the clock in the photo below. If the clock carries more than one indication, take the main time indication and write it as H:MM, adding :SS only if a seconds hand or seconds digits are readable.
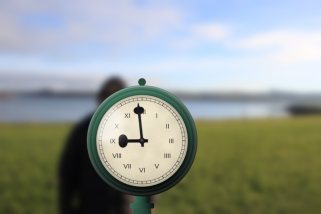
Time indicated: 8:59
